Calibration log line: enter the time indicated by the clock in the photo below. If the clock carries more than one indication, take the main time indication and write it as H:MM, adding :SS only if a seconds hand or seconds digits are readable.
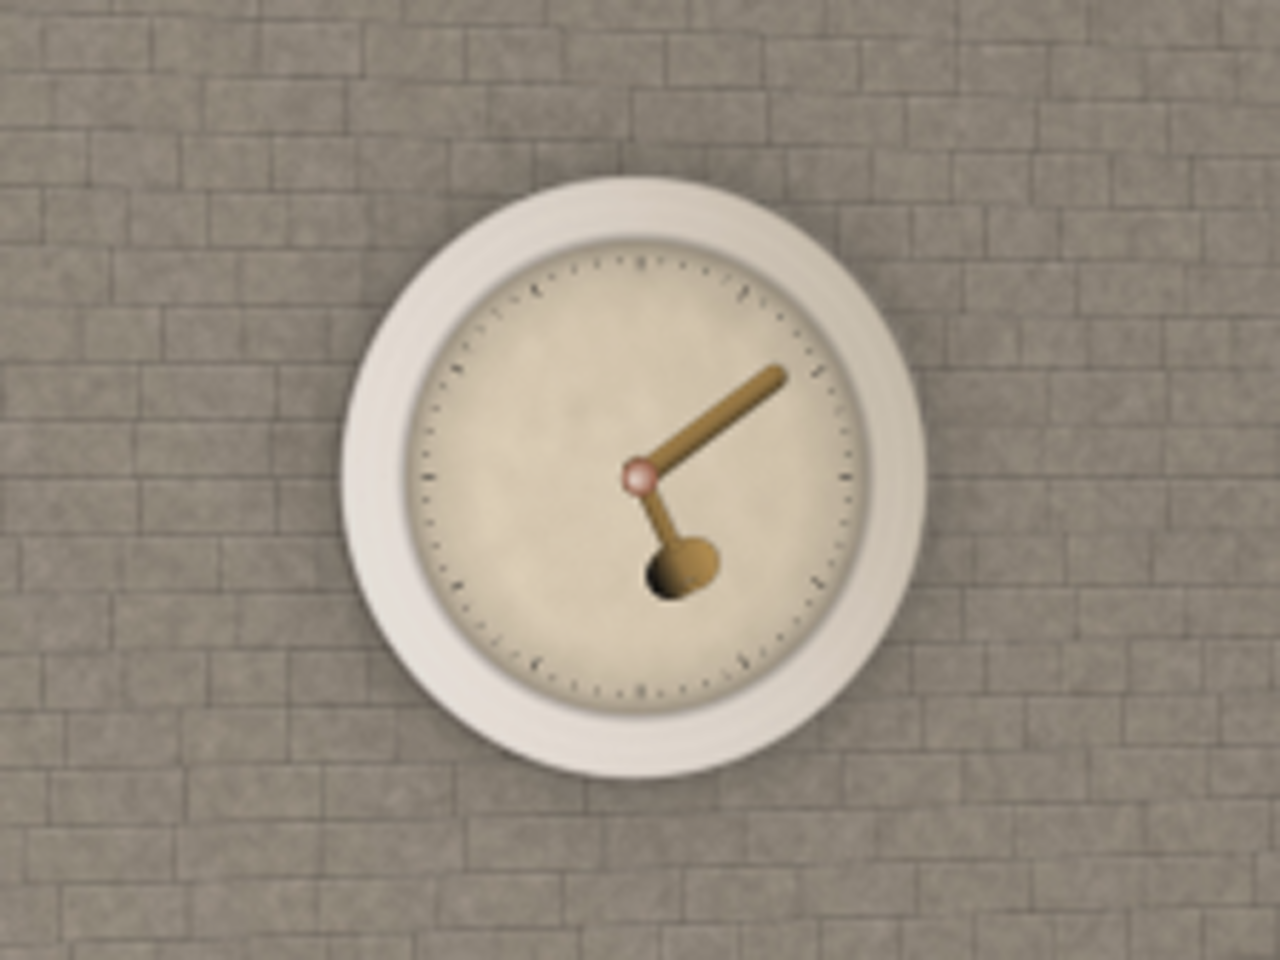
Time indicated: 5:09
